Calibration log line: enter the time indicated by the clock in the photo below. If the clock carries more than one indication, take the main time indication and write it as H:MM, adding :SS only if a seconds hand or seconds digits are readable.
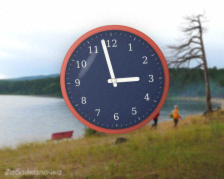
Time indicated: 2:58
